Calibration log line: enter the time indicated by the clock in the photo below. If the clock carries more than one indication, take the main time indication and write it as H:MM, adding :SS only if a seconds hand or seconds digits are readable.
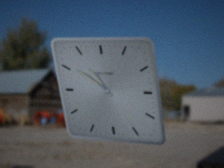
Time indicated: 10:51
